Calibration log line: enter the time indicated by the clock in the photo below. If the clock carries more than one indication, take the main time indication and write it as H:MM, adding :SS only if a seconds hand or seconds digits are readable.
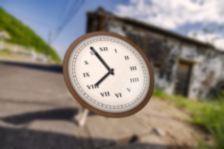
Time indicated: 7:56
